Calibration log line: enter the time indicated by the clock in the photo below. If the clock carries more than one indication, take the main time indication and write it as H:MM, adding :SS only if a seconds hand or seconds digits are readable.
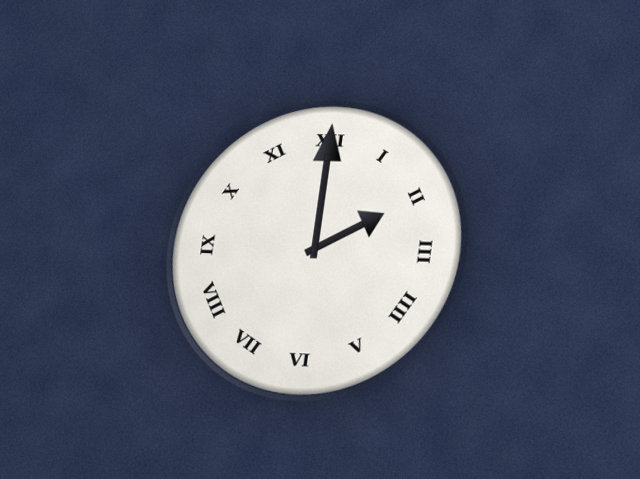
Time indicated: 2:00
